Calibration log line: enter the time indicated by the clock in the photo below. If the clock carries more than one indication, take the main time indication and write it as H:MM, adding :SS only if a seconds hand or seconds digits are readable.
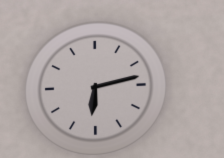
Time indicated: 6:13
